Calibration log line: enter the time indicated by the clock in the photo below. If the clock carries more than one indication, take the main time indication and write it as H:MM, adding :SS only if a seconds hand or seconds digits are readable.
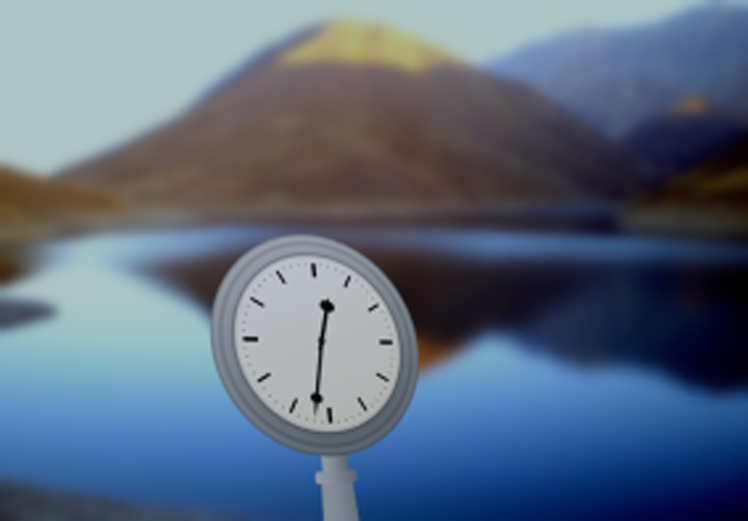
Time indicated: 12:32
